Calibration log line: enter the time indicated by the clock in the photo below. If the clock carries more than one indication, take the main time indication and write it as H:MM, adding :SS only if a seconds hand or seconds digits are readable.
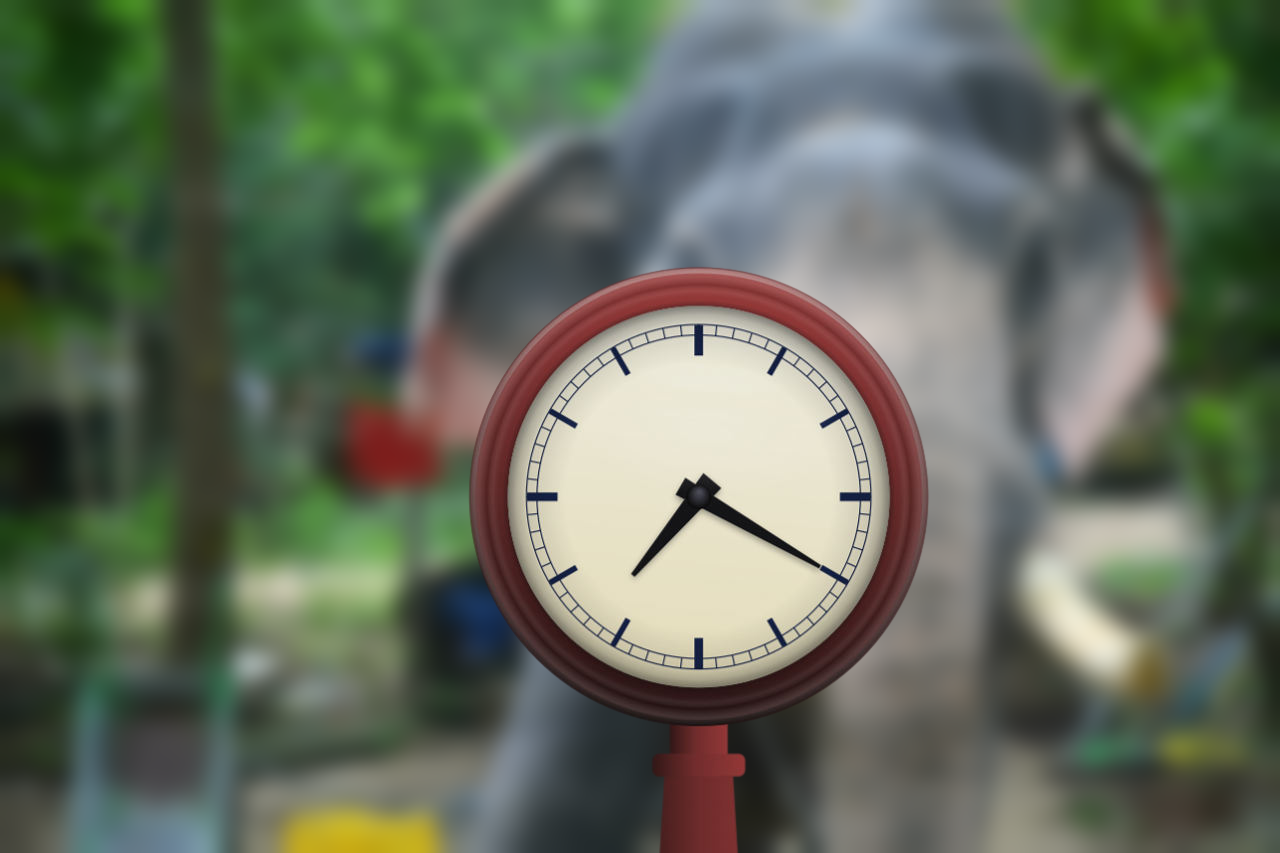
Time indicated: 7:20
